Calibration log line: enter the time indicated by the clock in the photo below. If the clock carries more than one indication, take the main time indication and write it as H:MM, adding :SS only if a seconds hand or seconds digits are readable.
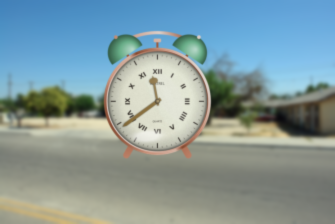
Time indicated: 11:39
